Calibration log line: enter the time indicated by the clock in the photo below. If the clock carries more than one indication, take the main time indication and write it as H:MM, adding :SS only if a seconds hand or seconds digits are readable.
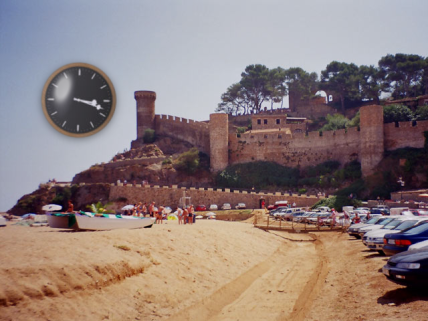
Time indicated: 3:18
